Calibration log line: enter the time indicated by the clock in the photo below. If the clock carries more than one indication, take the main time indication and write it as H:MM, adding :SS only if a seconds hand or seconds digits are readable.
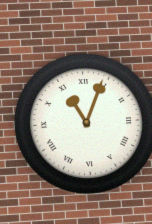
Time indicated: 11:04
